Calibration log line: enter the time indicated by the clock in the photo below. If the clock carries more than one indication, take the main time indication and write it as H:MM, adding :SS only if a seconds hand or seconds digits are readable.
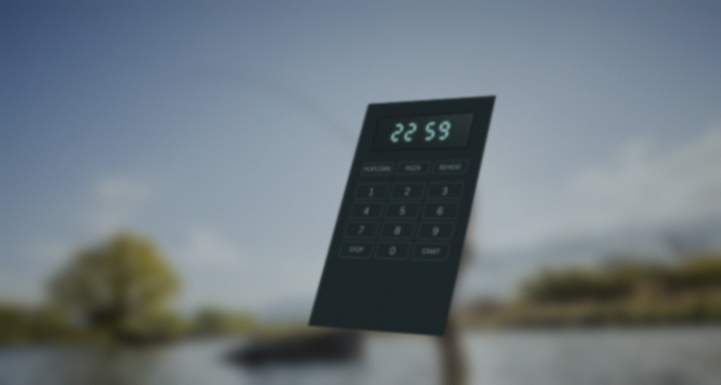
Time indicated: 22:59
